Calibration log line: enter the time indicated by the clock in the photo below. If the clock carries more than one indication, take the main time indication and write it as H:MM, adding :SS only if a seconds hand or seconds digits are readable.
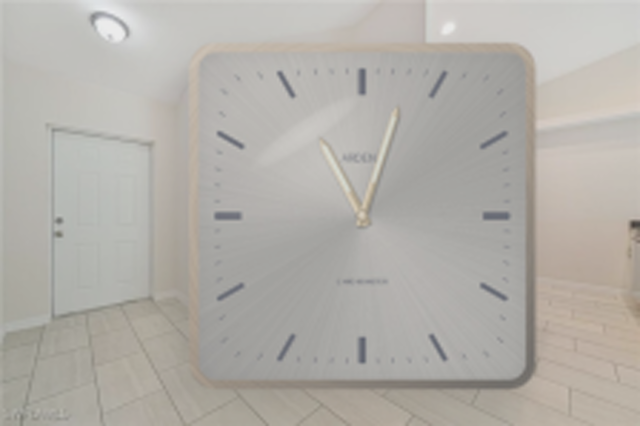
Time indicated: 11:03
